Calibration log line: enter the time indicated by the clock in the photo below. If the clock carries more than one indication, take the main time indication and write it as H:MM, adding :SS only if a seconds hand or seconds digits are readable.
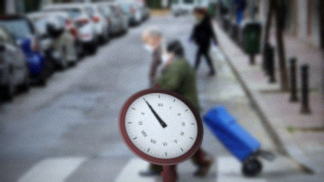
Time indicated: 10:55
